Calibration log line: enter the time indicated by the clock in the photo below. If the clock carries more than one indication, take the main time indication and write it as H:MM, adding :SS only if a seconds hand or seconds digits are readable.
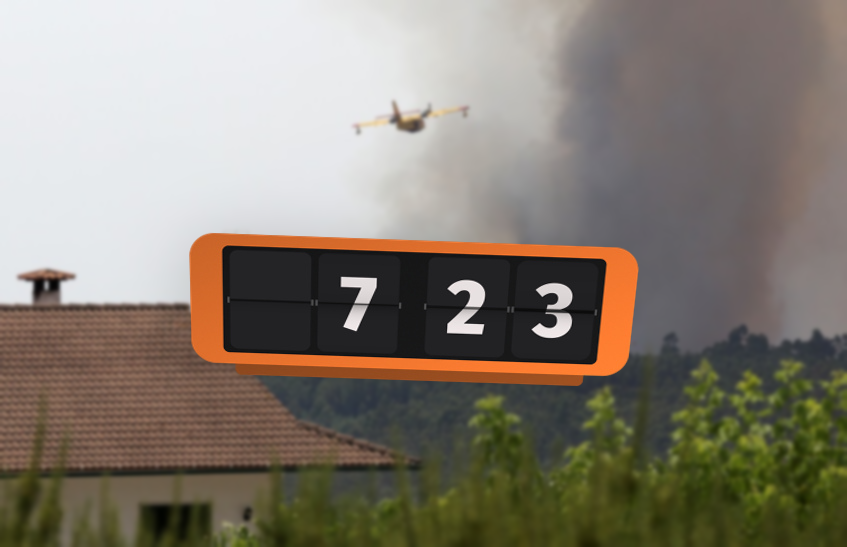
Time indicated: 7:23
